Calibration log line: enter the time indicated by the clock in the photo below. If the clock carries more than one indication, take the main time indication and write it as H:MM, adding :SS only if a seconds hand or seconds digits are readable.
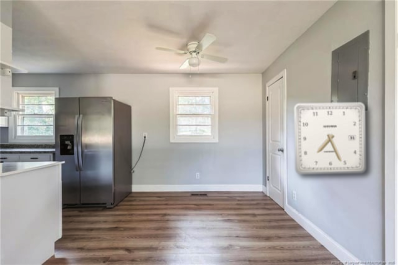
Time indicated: 7:26
